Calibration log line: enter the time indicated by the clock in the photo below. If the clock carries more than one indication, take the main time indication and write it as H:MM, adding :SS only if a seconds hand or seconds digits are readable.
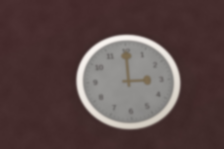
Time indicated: 3:00
